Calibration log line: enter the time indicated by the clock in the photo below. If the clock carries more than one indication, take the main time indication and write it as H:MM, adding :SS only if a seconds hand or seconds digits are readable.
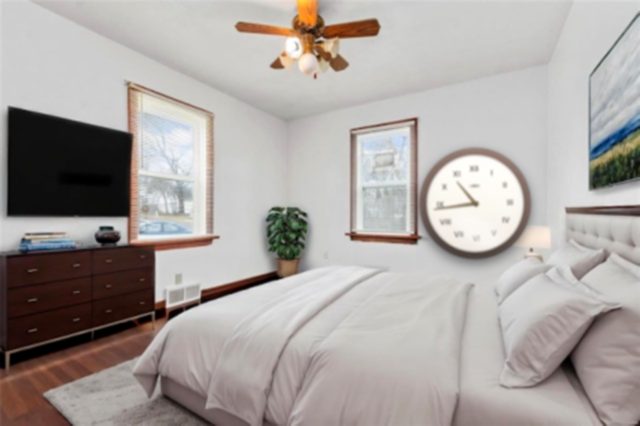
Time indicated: 10:44
